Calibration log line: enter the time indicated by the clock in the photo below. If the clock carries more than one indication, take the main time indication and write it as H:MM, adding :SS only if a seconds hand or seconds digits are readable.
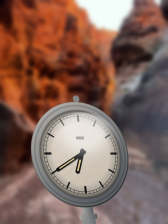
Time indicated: 6:40
